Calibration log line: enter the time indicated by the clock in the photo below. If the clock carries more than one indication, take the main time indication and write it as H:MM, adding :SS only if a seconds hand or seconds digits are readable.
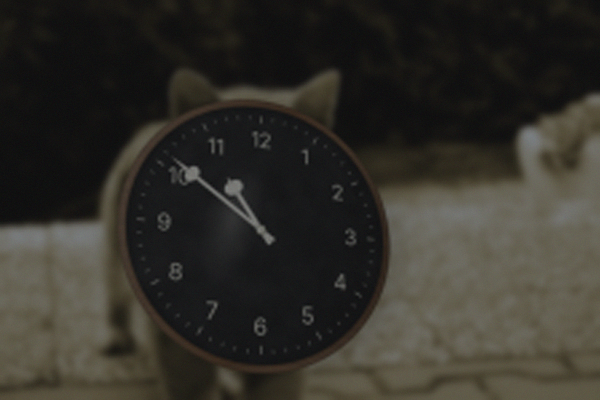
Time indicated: 10:51
